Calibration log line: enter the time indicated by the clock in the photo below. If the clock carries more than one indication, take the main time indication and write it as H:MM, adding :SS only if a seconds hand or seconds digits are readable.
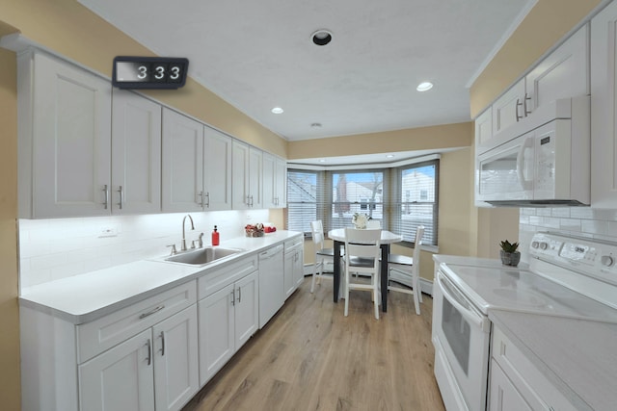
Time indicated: 3:33
